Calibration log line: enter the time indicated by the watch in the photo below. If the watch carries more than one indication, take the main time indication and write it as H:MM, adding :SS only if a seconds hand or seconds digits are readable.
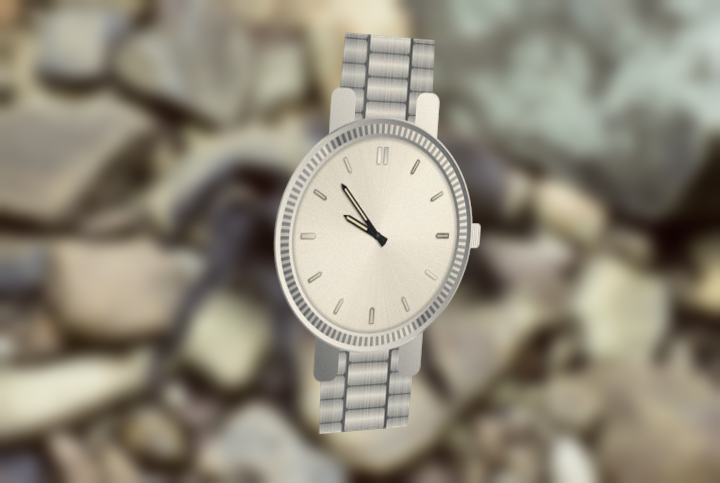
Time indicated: 9:53
